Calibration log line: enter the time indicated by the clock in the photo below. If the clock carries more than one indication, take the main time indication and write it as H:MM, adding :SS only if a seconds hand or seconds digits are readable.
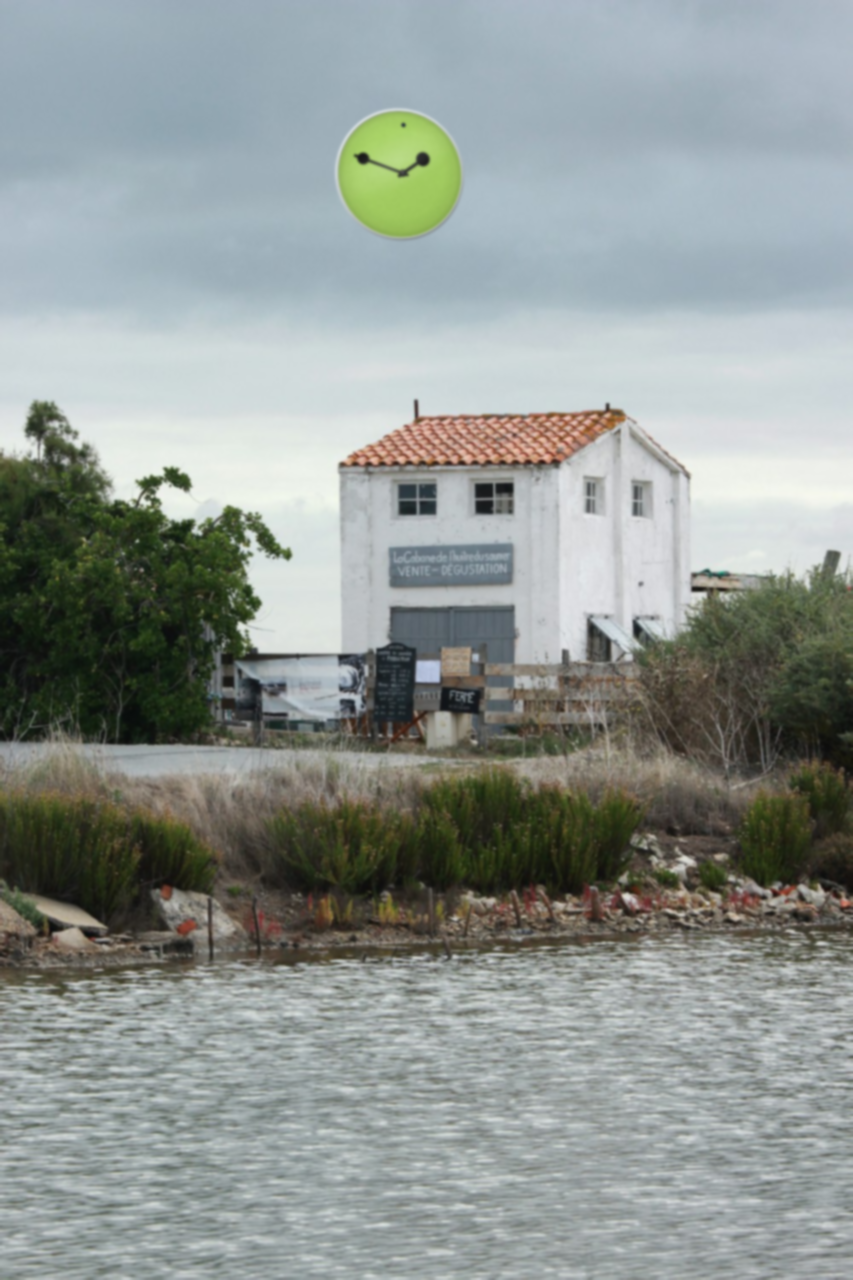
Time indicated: 1:48
